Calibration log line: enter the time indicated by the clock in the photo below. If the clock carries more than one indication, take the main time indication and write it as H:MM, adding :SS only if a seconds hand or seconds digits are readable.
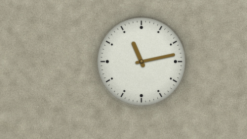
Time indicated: 11:13
